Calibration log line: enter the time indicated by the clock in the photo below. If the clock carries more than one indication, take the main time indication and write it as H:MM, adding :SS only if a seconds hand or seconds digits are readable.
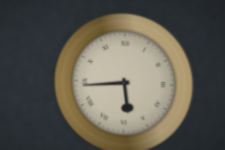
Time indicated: 5:44
